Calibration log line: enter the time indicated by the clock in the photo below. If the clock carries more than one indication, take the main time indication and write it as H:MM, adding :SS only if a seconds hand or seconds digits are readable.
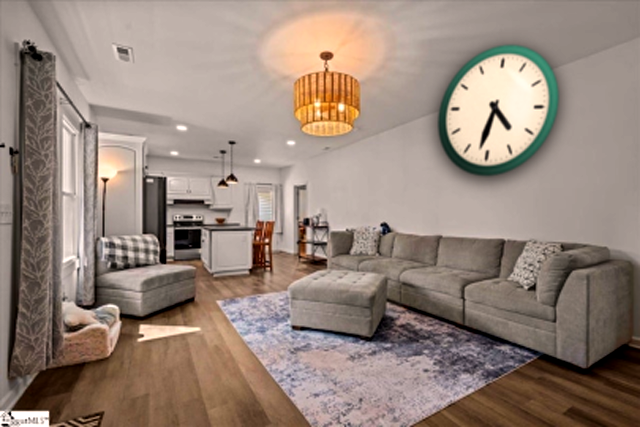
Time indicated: 4:32
